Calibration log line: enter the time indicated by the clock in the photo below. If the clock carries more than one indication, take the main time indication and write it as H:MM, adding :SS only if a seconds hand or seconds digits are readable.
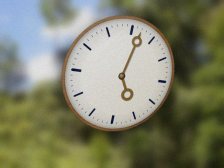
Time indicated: 5:02
